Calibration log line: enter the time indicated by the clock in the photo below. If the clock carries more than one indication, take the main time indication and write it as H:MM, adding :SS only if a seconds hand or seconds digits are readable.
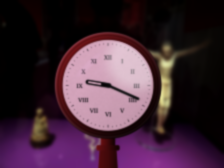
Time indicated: 9:19
